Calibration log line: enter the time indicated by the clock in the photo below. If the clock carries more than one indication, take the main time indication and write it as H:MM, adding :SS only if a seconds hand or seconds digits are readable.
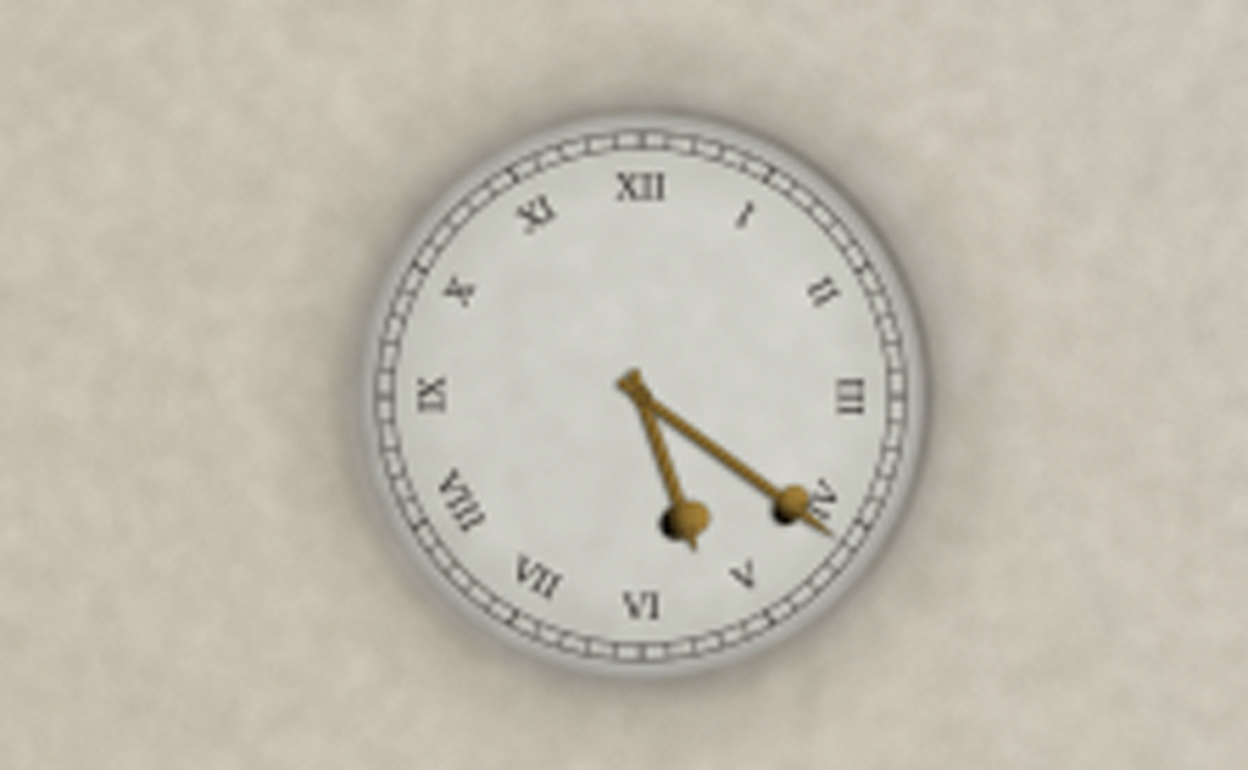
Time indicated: 5:21
